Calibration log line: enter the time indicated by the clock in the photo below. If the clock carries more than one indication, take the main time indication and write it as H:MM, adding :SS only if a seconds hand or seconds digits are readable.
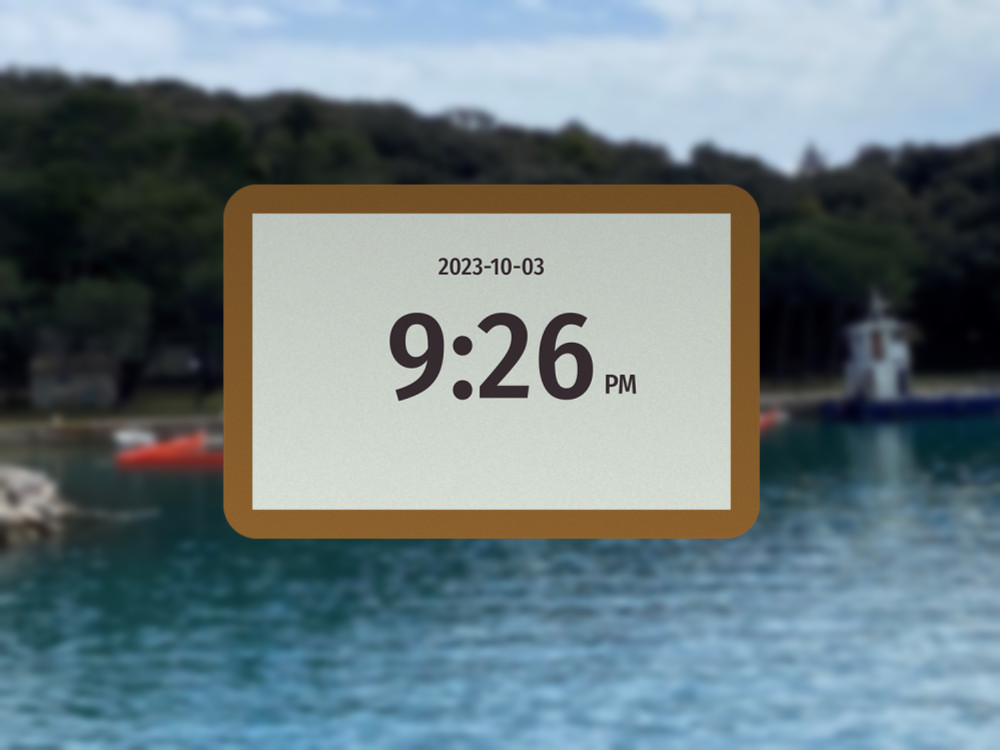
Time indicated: 9:26
